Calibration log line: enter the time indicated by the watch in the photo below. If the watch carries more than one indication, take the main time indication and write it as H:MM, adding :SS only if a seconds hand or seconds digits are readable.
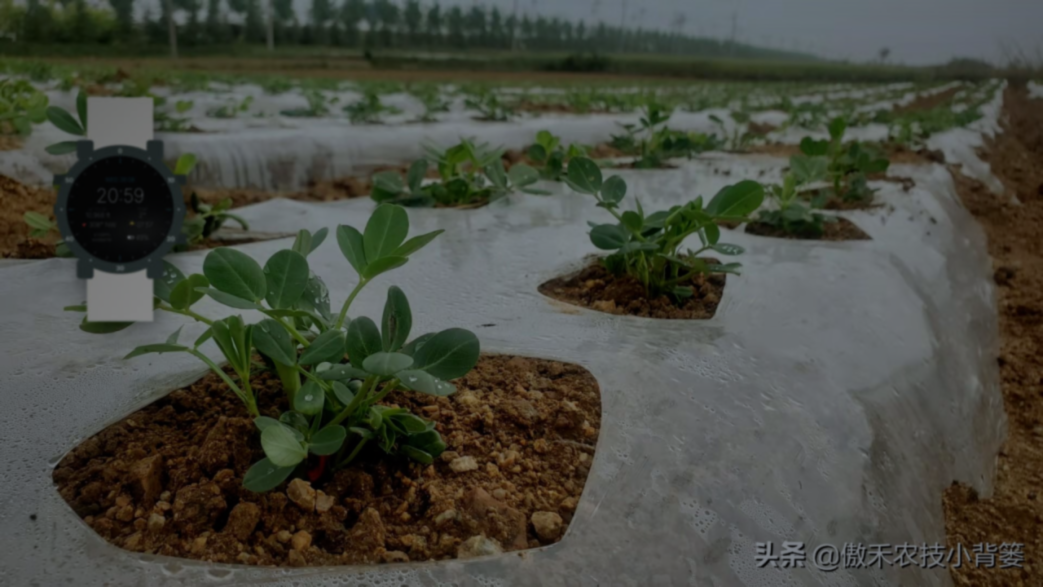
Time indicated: 20:59
